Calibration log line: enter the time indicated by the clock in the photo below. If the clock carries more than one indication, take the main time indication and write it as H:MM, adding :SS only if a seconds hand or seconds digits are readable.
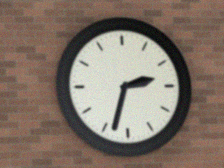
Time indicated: 2:33
